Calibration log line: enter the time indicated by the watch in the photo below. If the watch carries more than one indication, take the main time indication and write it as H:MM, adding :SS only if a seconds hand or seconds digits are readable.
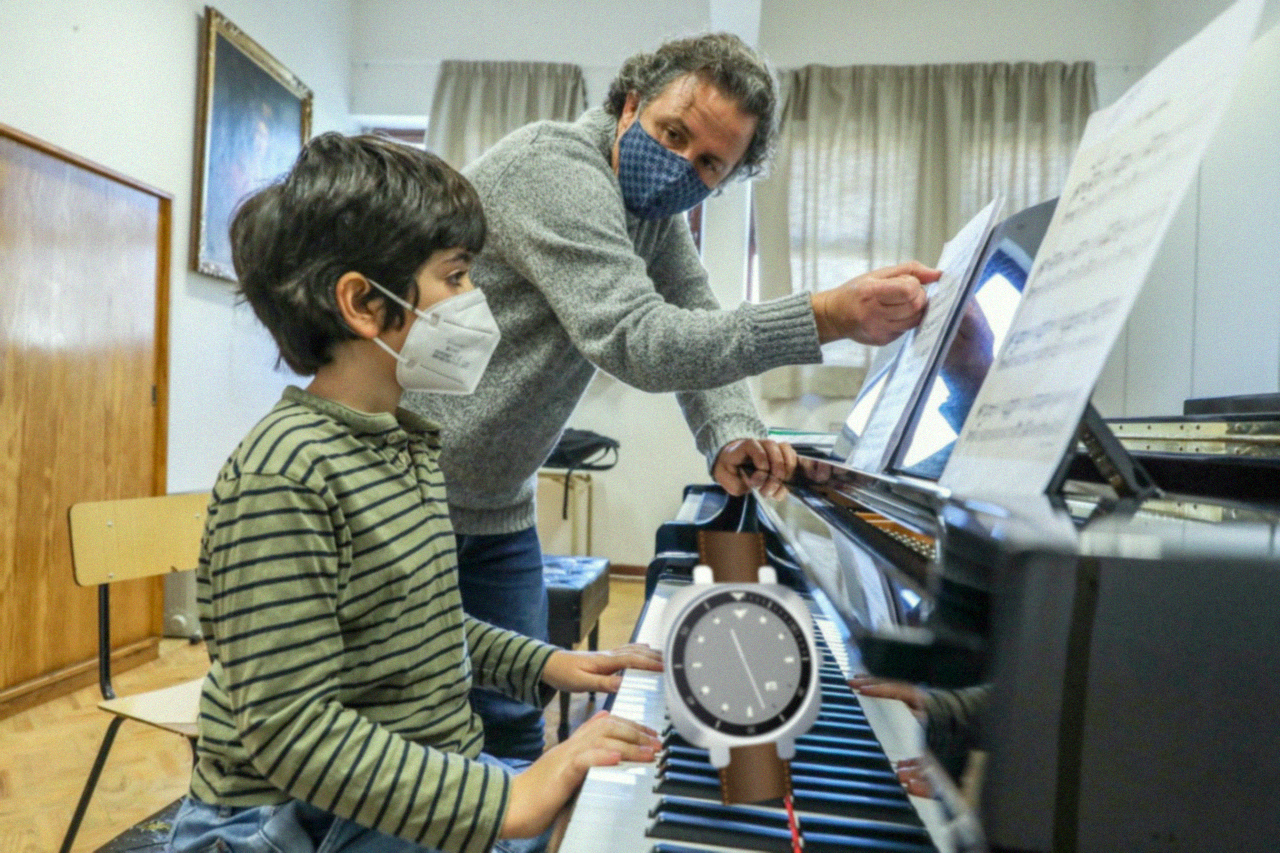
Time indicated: 11:27
